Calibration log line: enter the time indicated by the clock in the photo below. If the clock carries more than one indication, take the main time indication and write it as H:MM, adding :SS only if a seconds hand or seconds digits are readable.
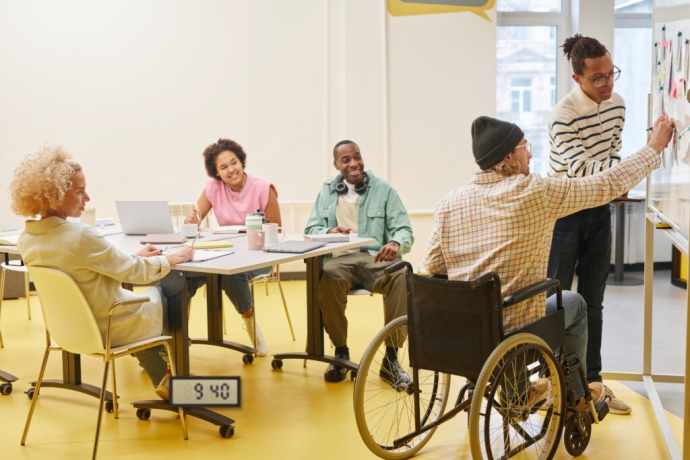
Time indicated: 9:40
